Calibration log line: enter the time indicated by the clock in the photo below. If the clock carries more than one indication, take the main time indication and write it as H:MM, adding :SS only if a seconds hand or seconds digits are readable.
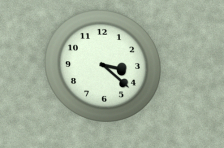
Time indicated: 3:22
